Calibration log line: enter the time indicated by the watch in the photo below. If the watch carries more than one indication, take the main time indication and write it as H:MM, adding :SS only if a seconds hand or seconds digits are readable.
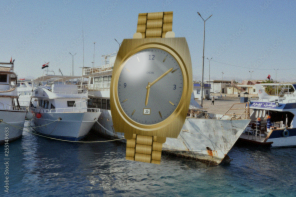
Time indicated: 6:09
